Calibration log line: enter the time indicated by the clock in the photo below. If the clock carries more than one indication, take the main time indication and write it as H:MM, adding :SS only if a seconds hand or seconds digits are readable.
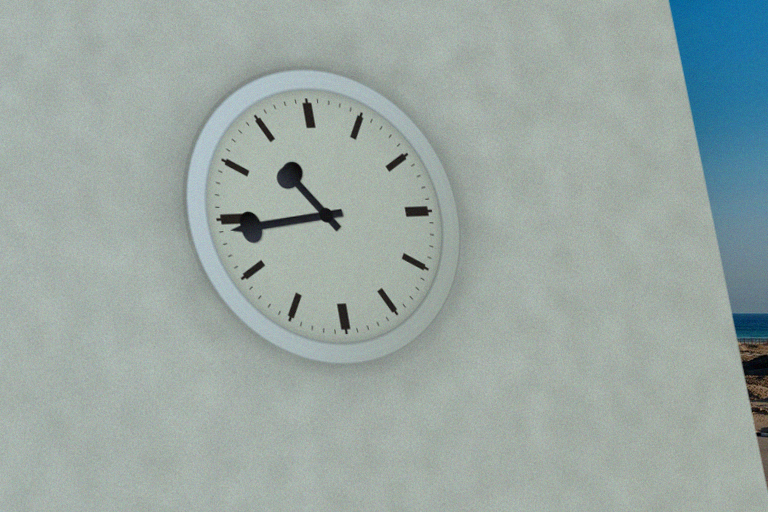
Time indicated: 10:44
